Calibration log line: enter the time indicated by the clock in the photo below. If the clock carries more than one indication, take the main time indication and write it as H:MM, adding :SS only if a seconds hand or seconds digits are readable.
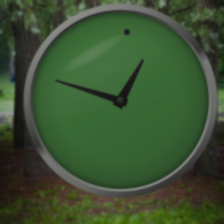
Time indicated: 12:47
